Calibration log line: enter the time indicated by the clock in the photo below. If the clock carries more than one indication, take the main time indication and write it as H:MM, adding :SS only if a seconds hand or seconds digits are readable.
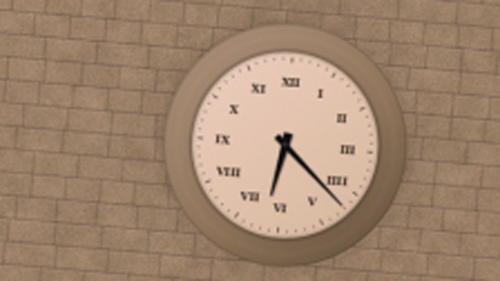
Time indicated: 6:22
